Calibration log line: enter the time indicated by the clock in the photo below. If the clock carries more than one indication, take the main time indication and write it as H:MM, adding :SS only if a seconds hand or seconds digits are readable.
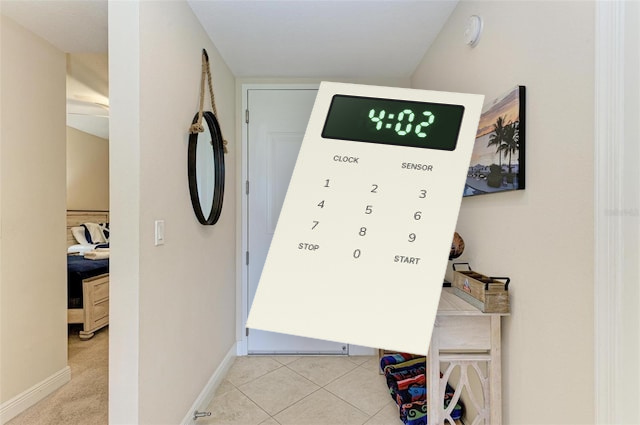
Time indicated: 4:02
